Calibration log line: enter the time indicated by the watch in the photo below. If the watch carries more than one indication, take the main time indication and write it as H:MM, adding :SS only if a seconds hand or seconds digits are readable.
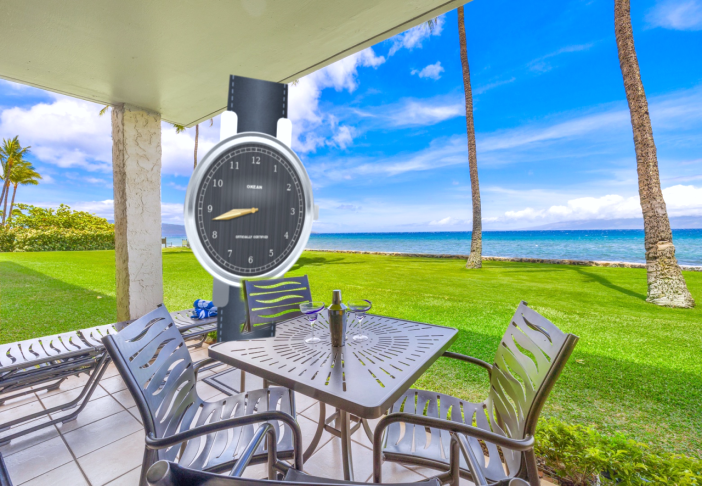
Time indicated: 8:43
